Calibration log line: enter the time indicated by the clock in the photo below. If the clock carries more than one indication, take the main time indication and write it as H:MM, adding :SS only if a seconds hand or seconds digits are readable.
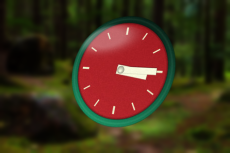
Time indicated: 3:15
